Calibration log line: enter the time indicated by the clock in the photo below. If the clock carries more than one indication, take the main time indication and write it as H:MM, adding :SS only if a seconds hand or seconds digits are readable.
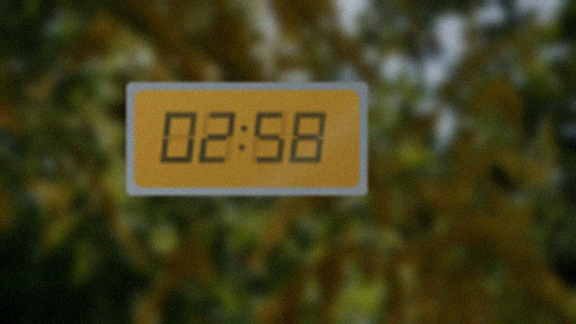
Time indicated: 2:58
